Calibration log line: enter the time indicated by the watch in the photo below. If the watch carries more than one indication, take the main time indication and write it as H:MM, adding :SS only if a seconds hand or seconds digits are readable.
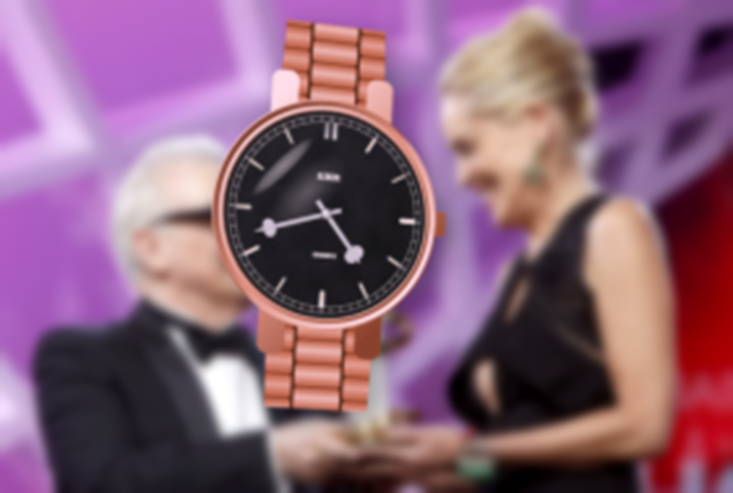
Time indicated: 4:42
